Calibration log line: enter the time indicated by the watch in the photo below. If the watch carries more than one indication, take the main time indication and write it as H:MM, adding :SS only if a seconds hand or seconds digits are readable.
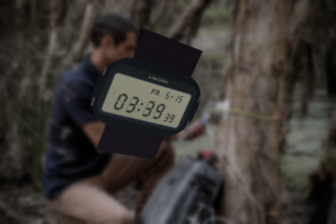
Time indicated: 3:39
